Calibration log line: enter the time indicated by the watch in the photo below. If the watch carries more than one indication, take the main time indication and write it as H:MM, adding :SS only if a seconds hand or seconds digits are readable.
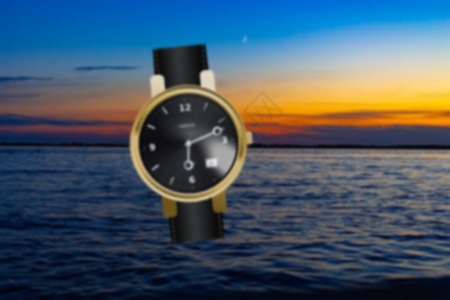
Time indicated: 6:12
